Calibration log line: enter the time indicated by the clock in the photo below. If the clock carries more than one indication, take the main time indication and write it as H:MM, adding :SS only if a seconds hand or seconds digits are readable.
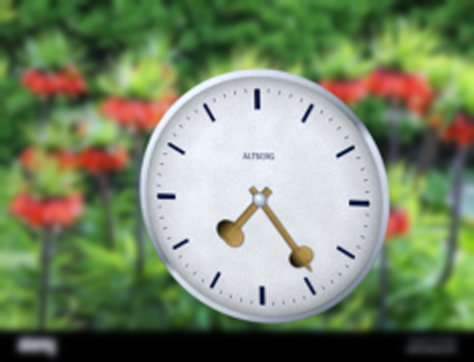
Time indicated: 7:24
